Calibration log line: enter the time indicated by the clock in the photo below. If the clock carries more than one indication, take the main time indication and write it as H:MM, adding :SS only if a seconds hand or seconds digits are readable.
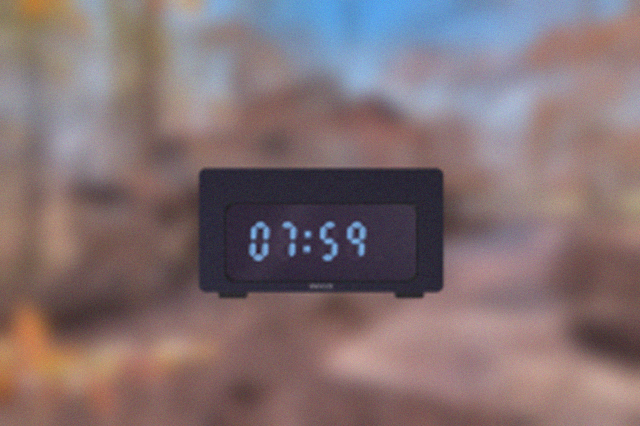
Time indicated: 7:59
